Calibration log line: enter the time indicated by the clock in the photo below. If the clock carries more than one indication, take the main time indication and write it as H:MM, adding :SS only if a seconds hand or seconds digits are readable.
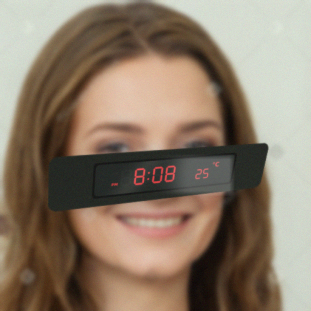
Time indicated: 8:08
